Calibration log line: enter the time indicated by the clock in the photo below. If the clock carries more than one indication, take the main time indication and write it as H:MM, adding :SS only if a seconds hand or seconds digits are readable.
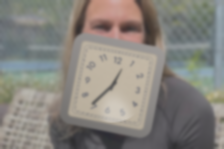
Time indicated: 12:36
